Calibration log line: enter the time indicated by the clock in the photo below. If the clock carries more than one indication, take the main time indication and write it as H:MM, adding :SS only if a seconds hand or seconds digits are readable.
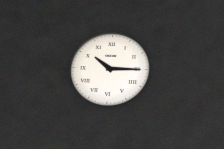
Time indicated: 10:15
